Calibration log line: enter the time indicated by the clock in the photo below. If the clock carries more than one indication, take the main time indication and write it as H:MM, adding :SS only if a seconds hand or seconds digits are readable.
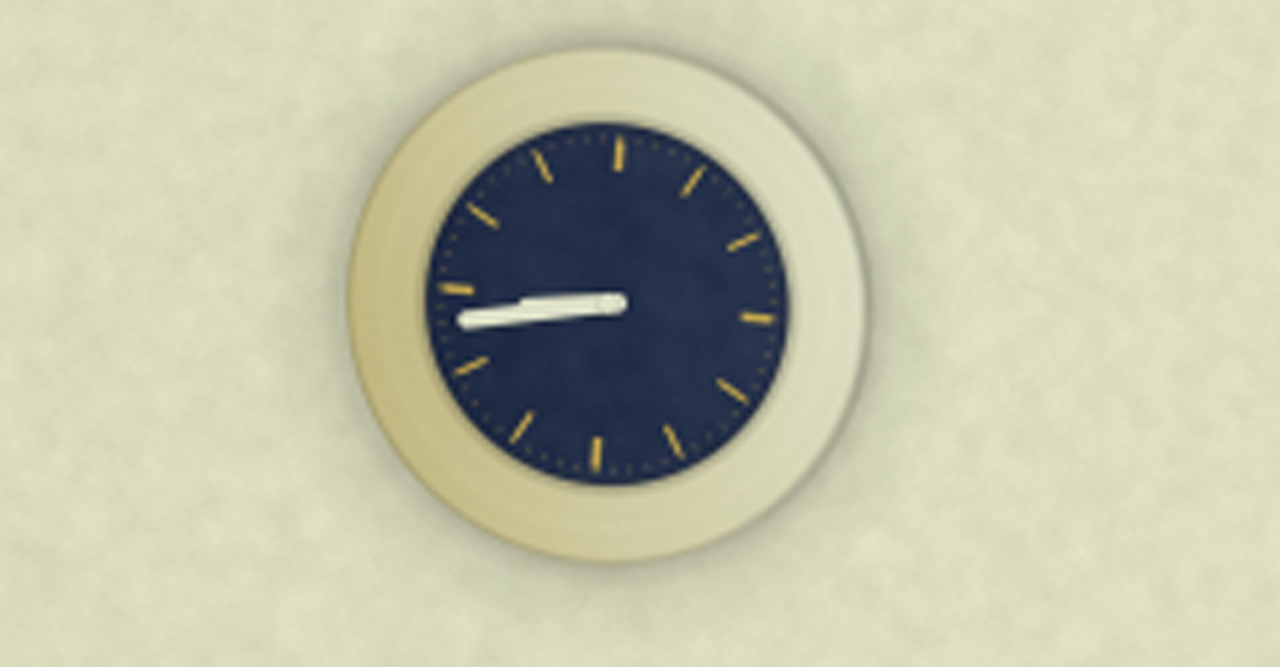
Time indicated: 8:43
